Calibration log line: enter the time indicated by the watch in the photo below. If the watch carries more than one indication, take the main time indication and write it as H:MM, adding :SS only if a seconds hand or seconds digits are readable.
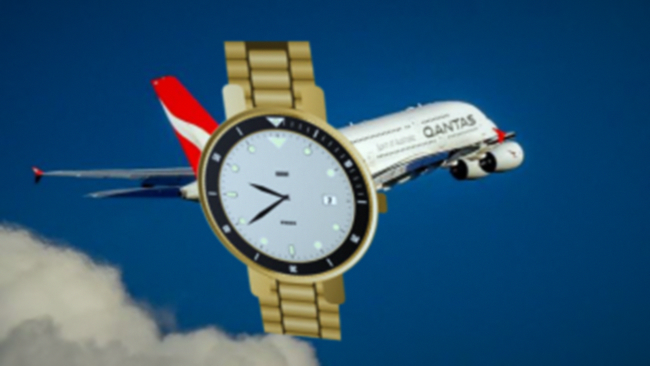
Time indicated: 9:39
